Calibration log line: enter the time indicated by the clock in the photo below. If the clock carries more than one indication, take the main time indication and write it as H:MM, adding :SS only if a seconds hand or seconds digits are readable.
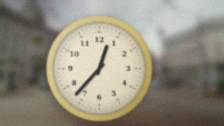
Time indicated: 12:37
